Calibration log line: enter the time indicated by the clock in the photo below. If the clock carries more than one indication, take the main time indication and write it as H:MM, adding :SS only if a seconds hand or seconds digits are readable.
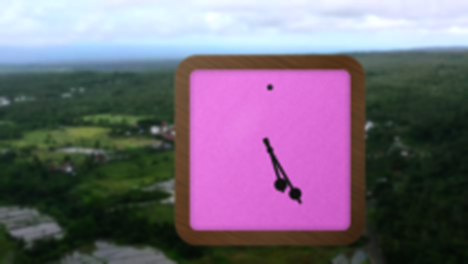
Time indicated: 5:25
